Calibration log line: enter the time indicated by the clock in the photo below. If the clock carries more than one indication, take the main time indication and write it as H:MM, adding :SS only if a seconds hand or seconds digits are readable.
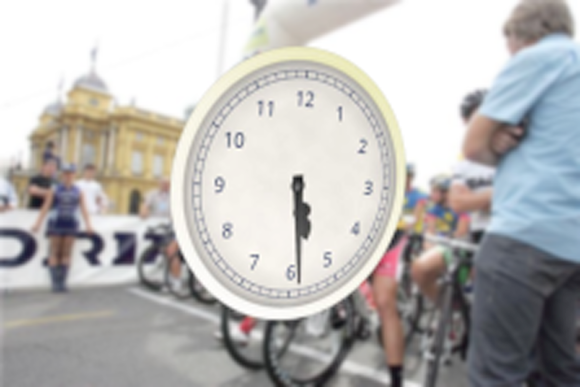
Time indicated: 5:29
